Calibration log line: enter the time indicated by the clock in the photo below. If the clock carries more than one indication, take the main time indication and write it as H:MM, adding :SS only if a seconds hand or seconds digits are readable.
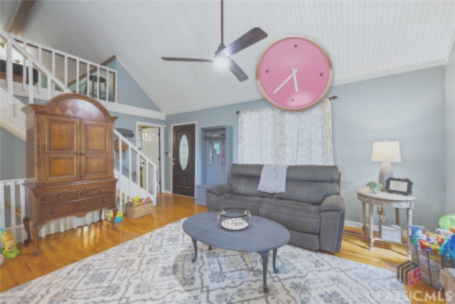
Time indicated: 5:37
